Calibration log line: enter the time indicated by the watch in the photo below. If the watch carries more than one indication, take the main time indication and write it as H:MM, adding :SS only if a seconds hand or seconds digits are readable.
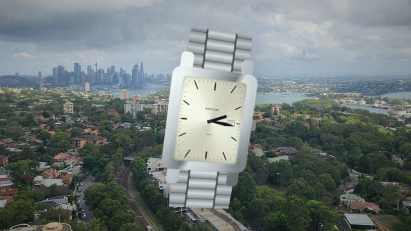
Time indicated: 2:16
